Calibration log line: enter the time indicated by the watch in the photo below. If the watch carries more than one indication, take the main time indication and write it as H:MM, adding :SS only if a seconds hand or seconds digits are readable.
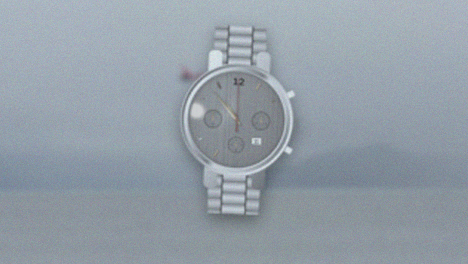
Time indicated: 10:53
